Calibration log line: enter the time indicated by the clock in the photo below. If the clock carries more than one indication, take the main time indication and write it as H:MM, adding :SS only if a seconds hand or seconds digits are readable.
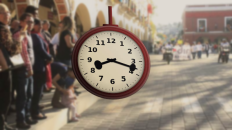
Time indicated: 8:18
